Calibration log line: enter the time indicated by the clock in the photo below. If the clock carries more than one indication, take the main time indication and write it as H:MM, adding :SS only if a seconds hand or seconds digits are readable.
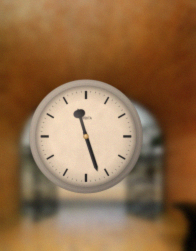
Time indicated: 11:27
